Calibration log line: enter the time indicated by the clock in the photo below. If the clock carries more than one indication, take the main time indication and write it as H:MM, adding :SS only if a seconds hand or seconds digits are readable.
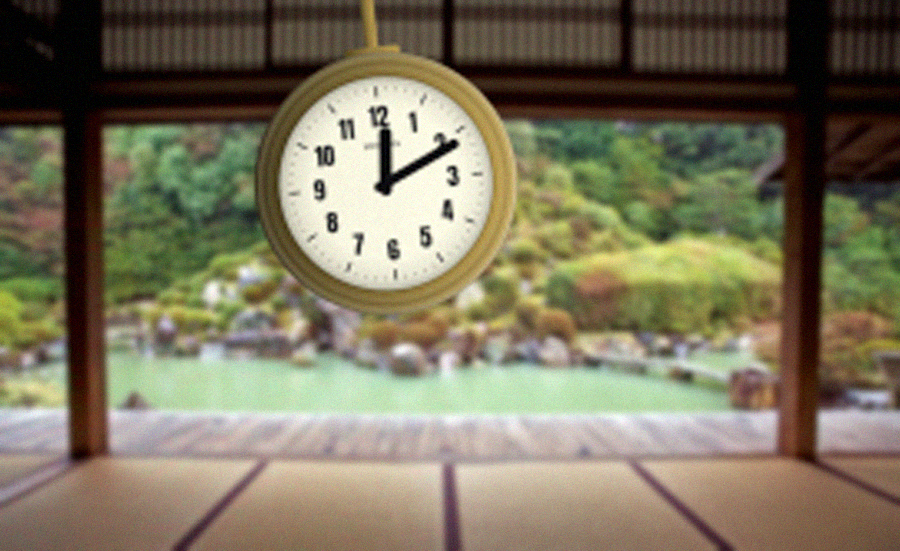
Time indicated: 12:11
